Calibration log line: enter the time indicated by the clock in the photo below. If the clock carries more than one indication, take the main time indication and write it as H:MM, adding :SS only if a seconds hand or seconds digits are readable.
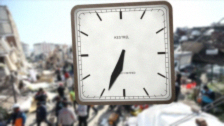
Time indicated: 6:34
